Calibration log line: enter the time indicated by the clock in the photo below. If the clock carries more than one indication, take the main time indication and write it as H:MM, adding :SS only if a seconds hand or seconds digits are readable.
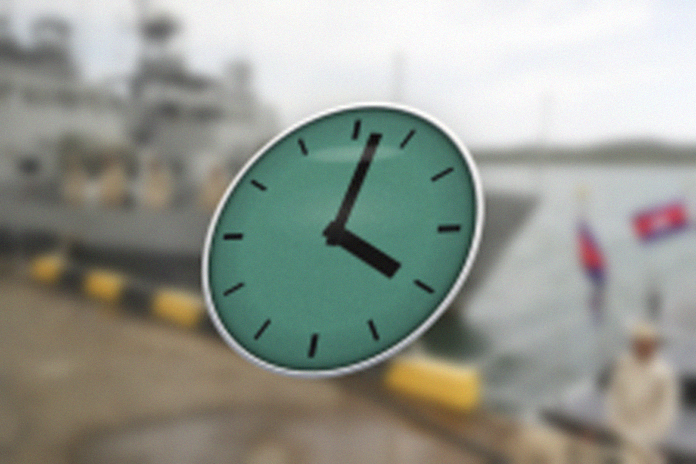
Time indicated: 4:02
